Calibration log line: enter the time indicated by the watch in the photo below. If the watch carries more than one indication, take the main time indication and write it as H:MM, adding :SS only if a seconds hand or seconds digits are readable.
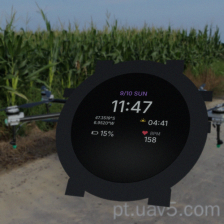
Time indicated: 11:47
